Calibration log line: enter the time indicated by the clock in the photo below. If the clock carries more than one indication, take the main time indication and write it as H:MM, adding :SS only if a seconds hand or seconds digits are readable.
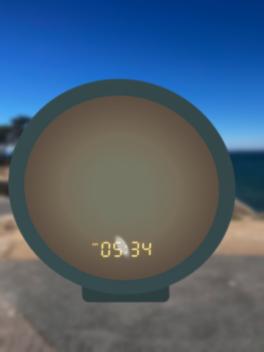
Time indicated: 5:34
